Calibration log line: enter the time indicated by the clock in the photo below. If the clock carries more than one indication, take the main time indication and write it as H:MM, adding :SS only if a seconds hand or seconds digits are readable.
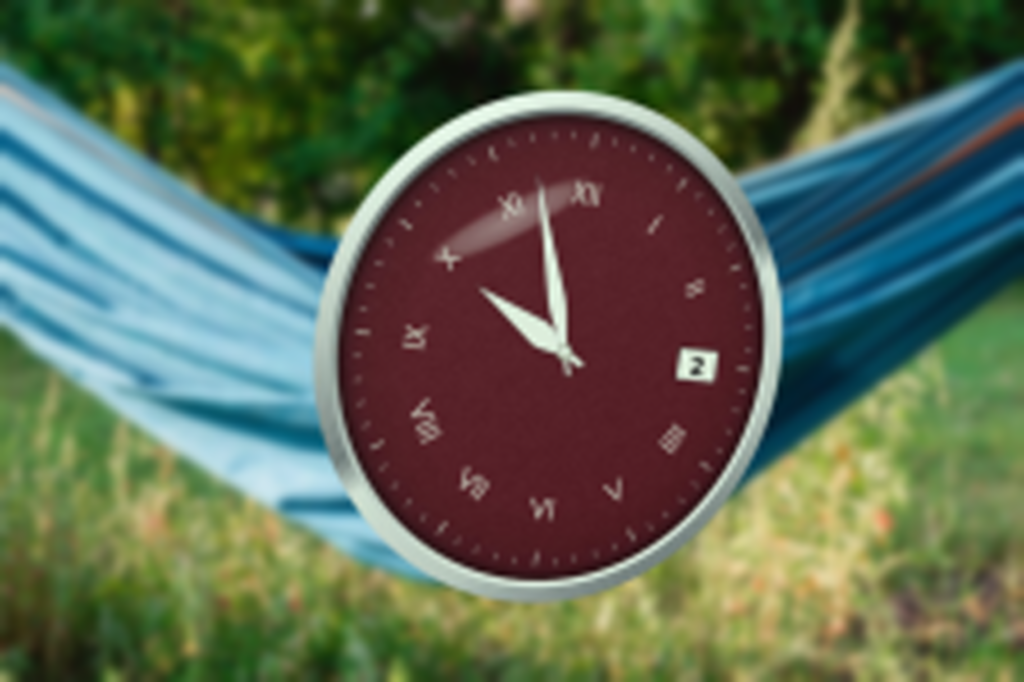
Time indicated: 9:57
